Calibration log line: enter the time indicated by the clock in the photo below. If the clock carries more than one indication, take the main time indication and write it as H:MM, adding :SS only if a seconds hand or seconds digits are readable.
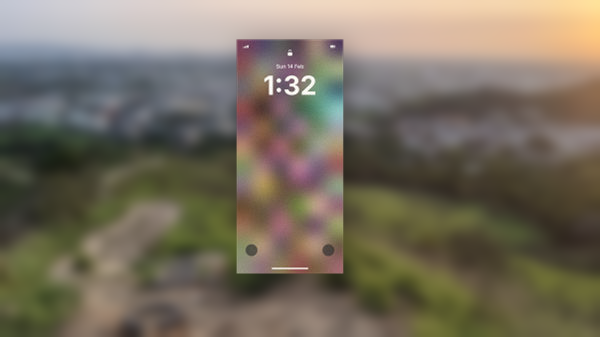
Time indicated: 1:32
